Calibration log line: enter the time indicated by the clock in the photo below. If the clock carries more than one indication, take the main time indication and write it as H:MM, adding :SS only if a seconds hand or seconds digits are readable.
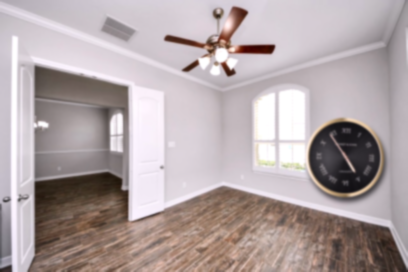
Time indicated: 4:54
